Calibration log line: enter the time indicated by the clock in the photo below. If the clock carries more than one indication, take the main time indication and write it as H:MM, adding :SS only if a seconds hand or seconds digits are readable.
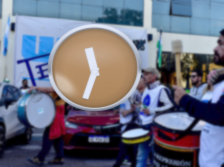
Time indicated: 11:33
